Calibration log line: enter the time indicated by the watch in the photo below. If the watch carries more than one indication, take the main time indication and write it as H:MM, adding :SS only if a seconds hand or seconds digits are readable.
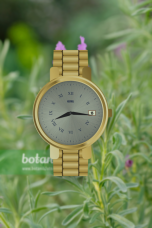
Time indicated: 8:16
